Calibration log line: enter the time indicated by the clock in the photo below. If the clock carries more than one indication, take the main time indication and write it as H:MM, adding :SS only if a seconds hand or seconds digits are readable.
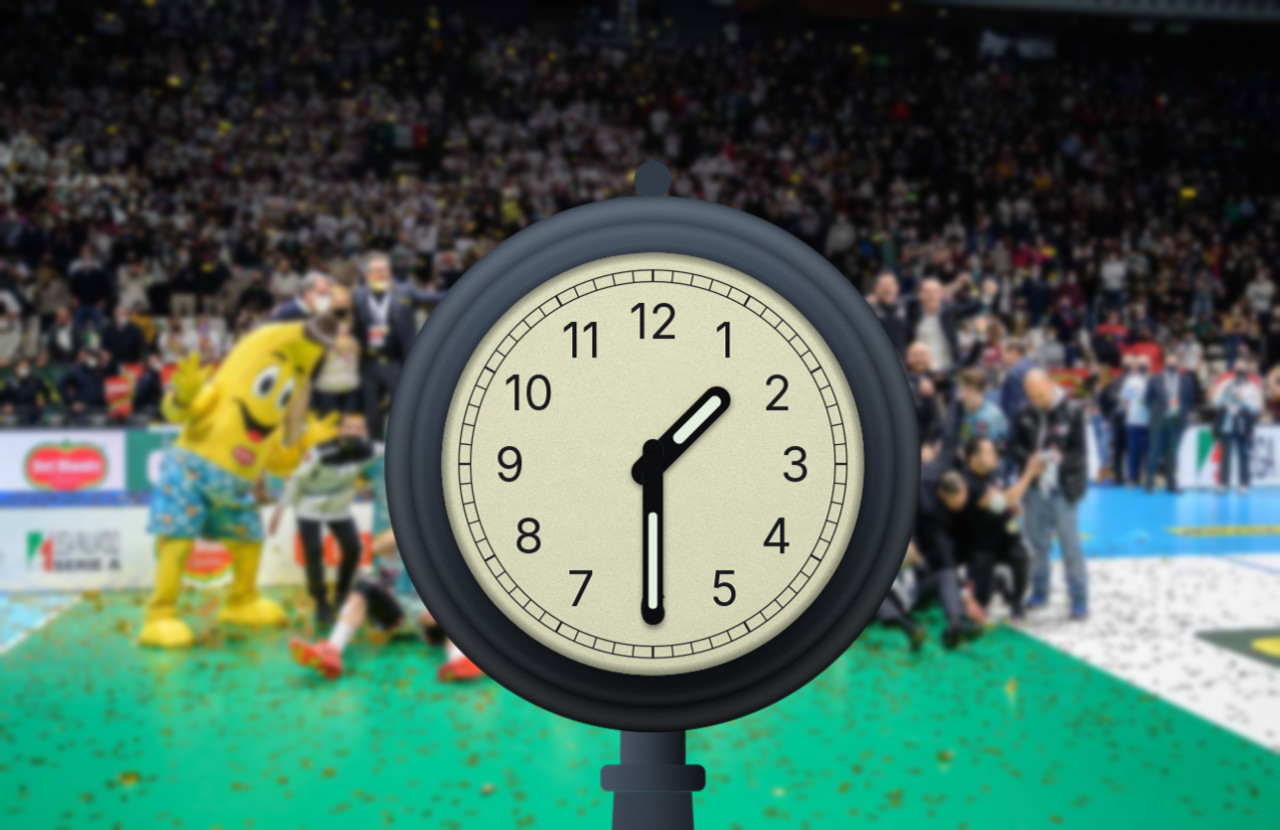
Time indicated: 1:30
